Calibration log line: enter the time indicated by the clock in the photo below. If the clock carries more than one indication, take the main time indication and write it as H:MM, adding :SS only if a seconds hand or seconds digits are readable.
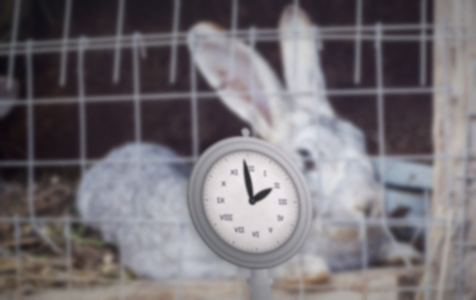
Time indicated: 1:59
